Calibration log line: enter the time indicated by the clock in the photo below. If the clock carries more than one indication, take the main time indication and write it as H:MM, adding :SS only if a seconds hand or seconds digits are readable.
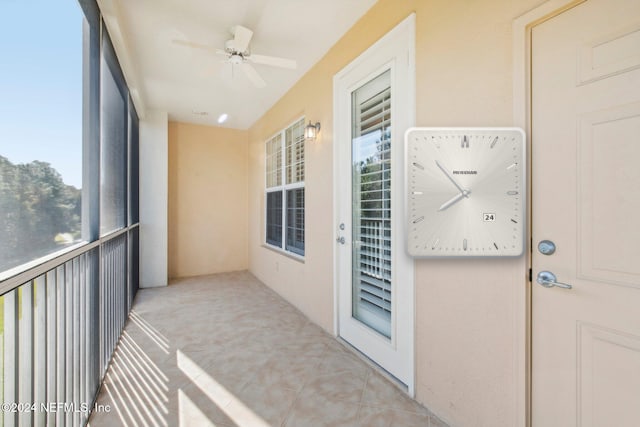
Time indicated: 7:53
